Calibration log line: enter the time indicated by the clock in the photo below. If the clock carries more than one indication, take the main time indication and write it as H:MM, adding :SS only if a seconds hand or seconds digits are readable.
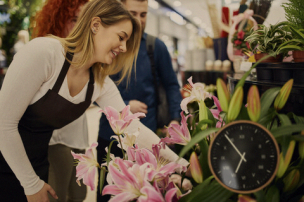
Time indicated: 6:54
